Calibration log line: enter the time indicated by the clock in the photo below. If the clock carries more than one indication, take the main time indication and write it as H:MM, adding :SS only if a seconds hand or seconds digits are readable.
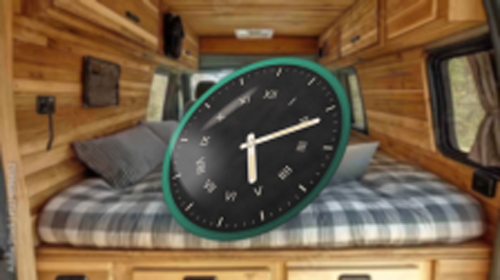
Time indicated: 5:11
